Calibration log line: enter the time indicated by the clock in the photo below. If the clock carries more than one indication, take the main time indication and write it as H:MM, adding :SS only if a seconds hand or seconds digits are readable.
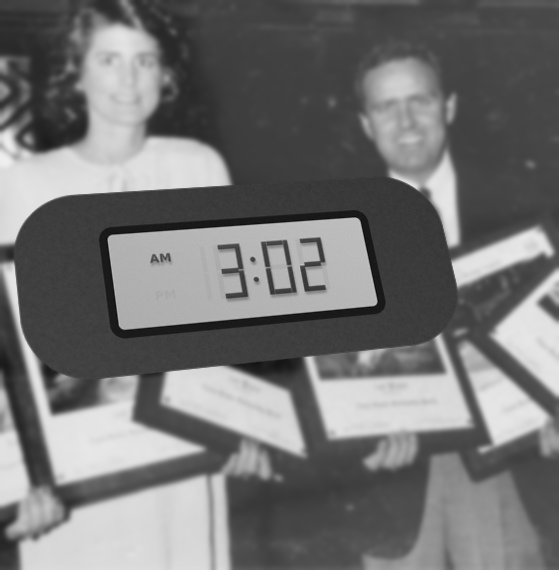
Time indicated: 3:02
